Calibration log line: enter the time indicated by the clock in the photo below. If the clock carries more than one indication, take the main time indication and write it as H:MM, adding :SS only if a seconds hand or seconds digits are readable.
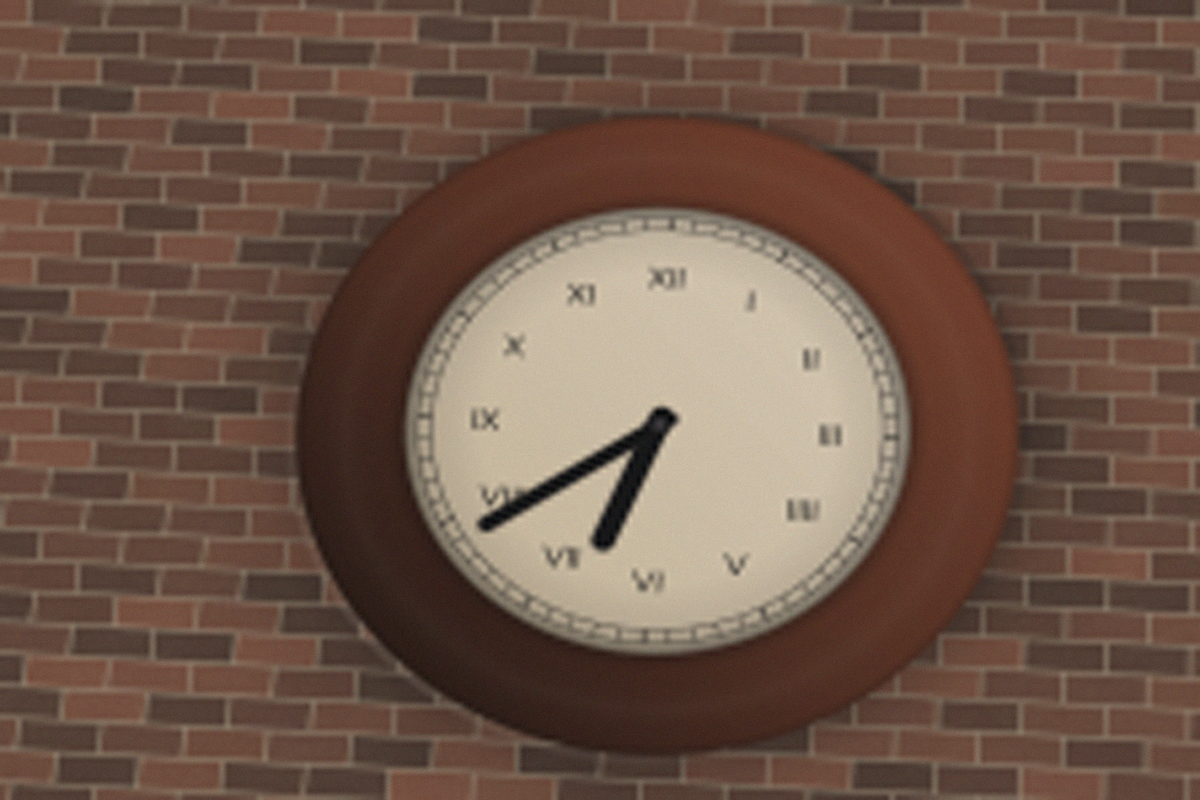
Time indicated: 6:39
